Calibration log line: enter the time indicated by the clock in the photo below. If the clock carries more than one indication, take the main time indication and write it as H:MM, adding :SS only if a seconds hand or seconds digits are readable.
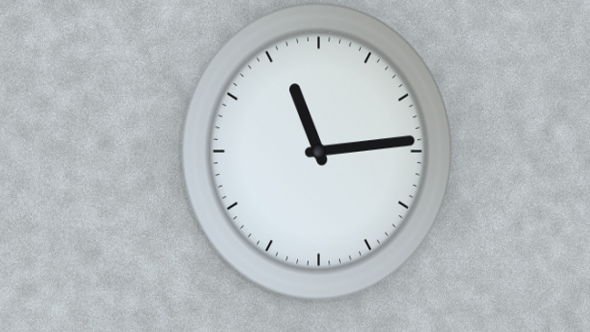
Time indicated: 11:14
